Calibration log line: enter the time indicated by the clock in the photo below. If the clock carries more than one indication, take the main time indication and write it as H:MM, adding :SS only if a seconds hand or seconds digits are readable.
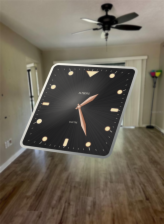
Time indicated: 1:25
